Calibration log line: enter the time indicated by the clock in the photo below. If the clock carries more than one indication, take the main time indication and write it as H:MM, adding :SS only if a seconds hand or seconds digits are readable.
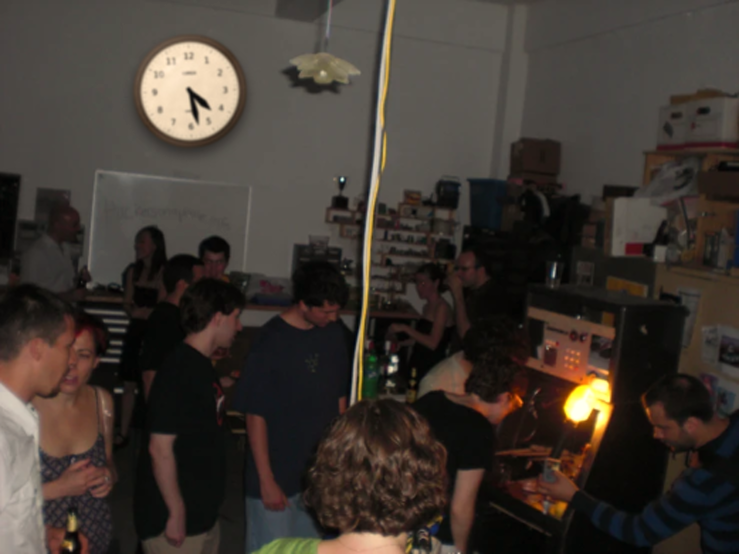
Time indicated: 4:28
